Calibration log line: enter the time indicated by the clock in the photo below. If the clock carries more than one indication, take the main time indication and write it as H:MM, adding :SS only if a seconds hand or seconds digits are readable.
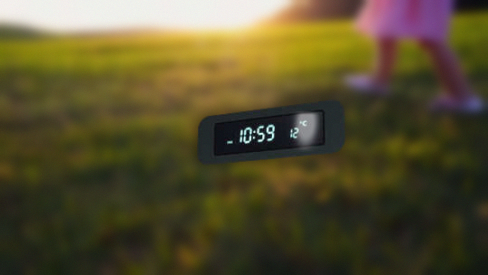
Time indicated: 10:59
